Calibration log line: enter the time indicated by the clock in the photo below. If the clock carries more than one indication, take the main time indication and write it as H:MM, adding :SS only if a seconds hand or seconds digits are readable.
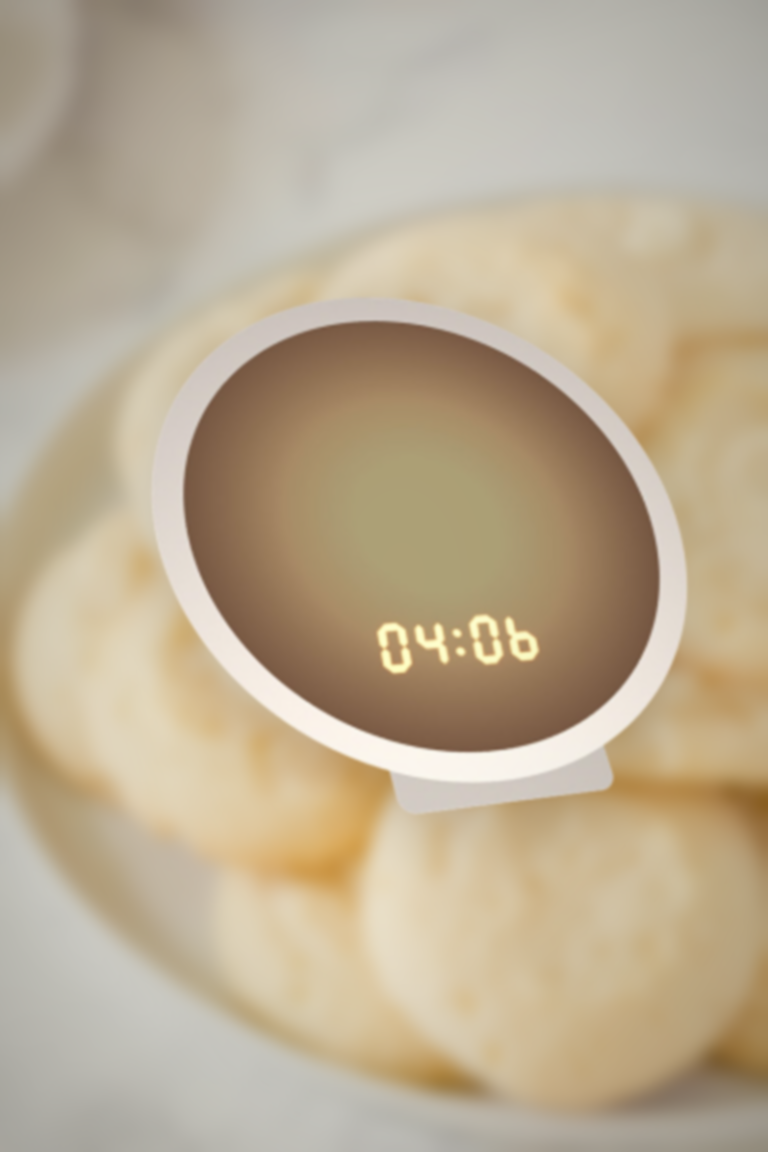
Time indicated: 4:06
